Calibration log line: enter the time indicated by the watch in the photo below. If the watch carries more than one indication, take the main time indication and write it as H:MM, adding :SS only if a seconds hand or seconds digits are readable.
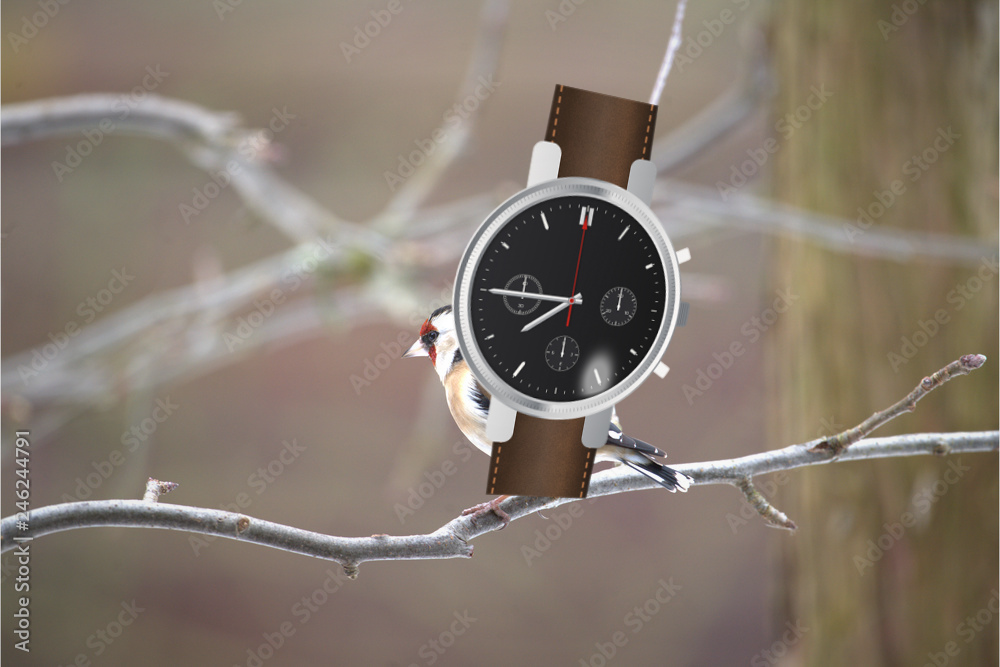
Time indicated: 7:45
